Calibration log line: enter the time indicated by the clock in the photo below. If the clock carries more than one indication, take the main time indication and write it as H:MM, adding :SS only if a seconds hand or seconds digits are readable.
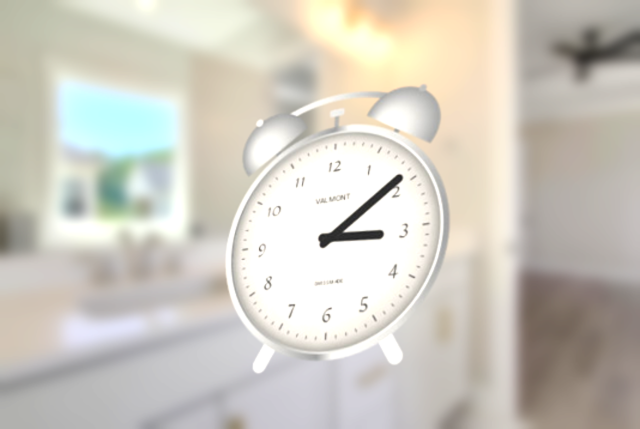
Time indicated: 3:09
